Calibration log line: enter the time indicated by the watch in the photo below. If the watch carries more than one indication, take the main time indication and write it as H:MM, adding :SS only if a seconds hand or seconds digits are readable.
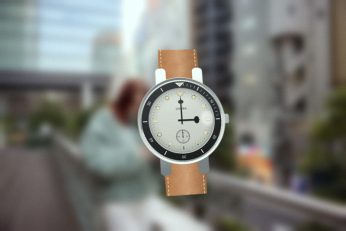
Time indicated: 3:00
